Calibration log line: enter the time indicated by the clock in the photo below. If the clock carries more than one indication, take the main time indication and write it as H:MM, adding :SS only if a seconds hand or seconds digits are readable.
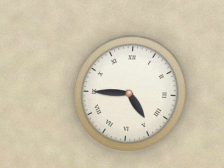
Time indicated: 4:45
